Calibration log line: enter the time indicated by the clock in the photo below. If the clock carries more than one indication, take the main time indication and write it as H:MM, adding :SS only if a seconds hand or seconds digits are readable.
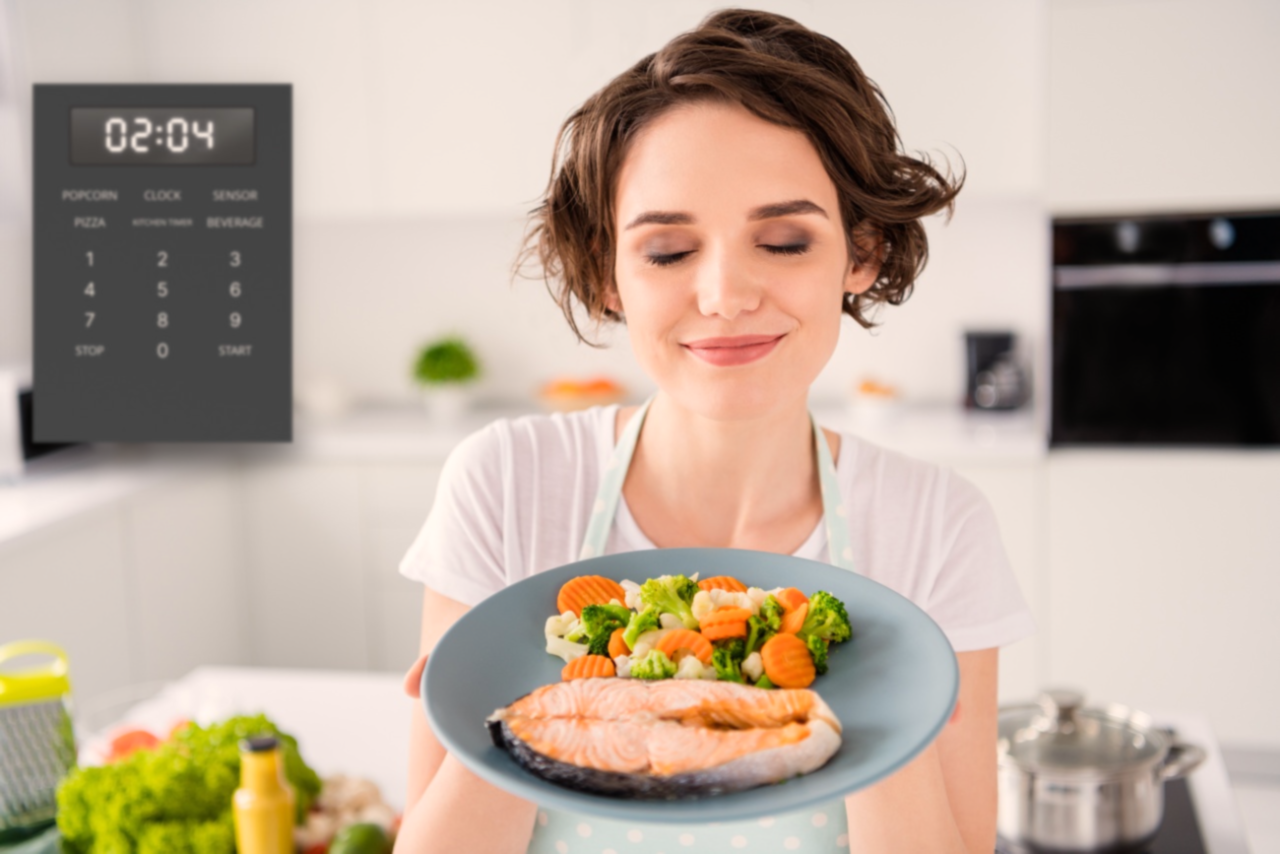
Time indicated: 2:04
